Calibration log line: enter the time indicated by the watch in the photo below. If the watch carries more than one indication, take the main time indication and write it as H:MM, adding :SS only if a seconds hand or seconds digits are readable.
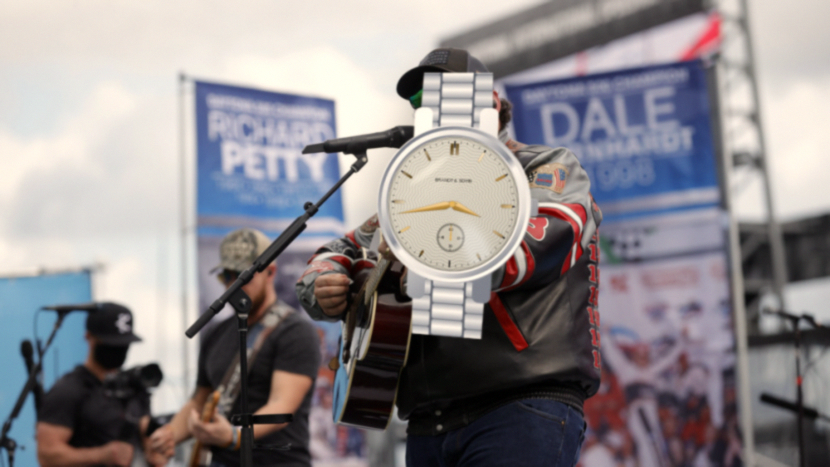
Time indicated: 3:43
